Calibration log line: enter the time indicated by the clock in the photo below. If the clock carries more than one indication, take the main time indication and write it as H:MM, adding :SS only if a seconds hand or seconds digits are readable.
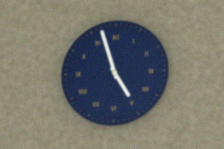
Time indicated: 4:57
